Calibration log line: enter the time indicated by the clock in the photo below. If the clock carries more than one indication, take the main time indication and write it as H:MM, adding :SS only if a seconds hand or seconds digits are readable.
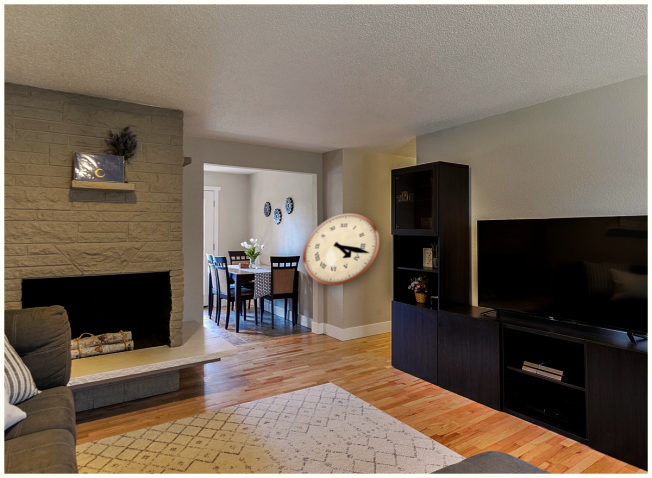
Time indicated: 4:17
